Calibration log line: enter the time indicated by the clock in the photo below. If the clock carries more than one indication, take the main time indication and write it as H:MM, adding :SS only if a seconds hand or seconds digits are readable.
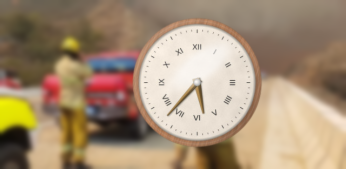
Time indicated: 5:37
